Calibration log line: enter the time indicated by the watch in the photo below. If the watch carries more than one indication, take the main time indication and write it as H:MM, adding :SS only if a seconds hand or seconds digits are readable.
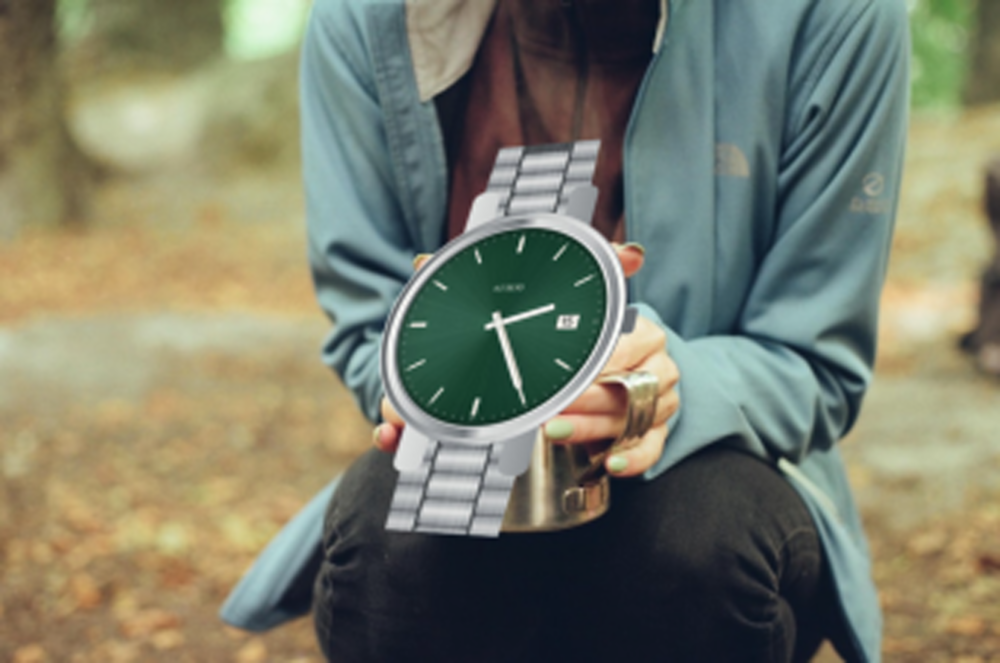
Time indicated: 2:25
